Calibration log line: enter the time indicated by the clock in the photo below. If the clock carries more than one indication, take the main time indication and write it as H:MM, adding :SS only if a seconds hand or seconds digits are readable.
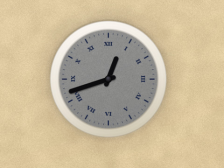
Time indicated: 12:42
